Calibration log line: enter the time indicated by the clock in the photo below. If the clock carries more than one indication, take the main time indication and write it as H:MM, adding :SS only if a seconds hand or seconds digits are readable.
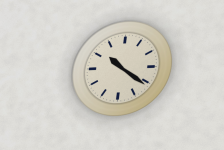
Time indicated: 10:21
